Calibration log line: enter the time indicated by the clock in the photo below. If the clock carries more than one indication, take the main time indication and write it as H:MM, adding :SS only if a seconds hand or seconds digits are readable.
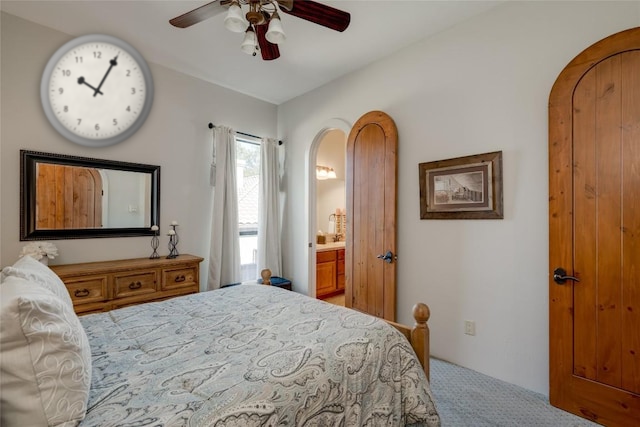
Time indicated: 10:05
